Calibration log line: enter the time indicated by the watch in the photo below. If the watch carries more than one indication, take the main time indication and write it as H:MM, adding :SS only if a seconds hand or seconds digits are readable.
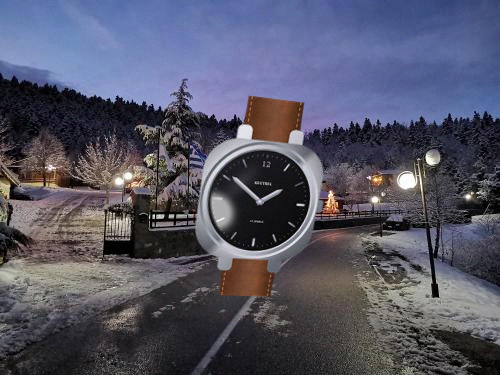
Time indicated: 1:51
